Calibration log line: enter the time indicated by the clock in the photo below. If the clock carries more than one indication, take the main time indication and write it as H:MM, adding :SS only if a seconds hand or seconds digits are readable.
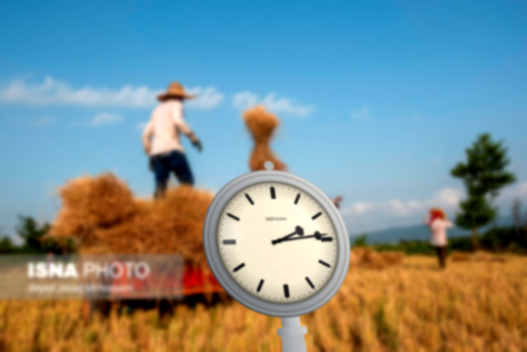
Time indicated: 2:14
